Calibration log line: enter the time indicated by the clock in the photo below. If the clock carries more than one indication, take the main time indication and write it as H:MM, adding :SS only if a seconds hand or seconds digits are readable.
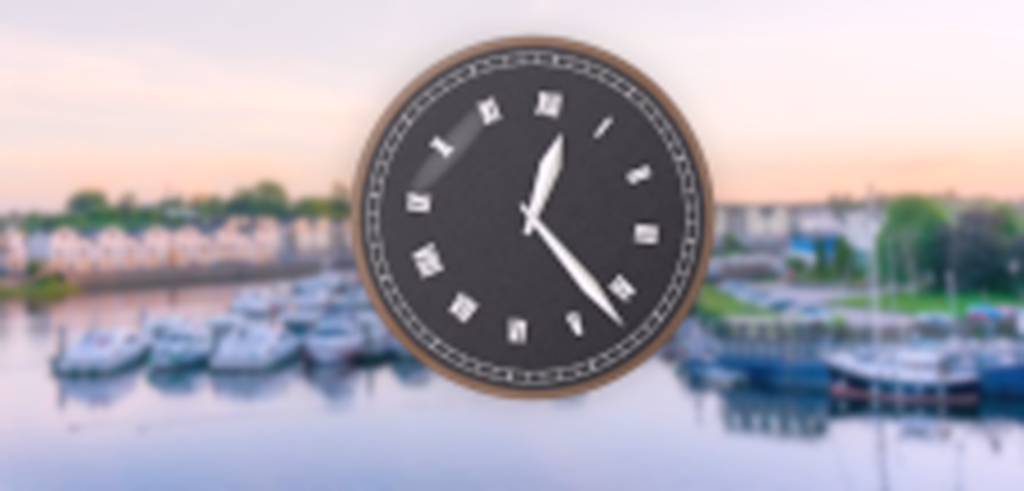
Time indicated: 12:22
